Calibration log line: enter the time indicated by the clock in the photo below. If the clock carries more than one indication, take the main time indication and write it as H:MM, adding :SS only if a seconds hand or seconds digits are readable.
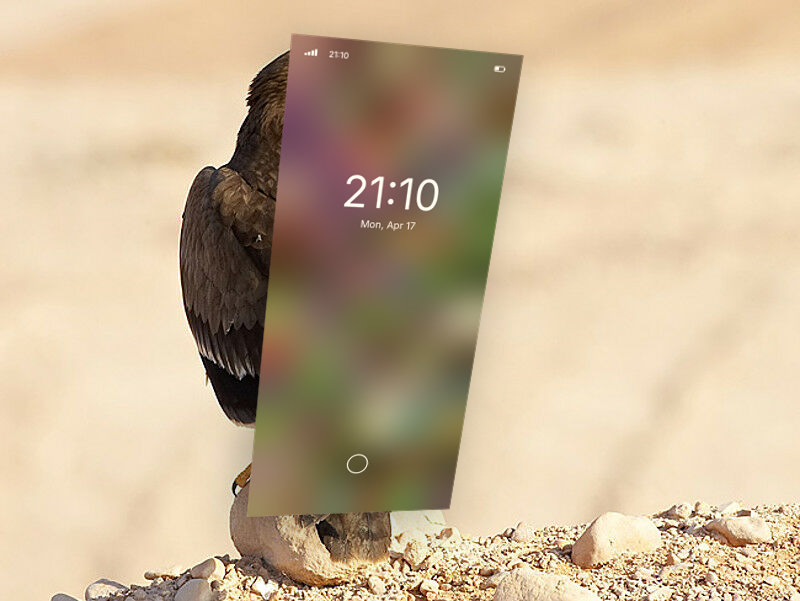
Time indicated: 21:10
